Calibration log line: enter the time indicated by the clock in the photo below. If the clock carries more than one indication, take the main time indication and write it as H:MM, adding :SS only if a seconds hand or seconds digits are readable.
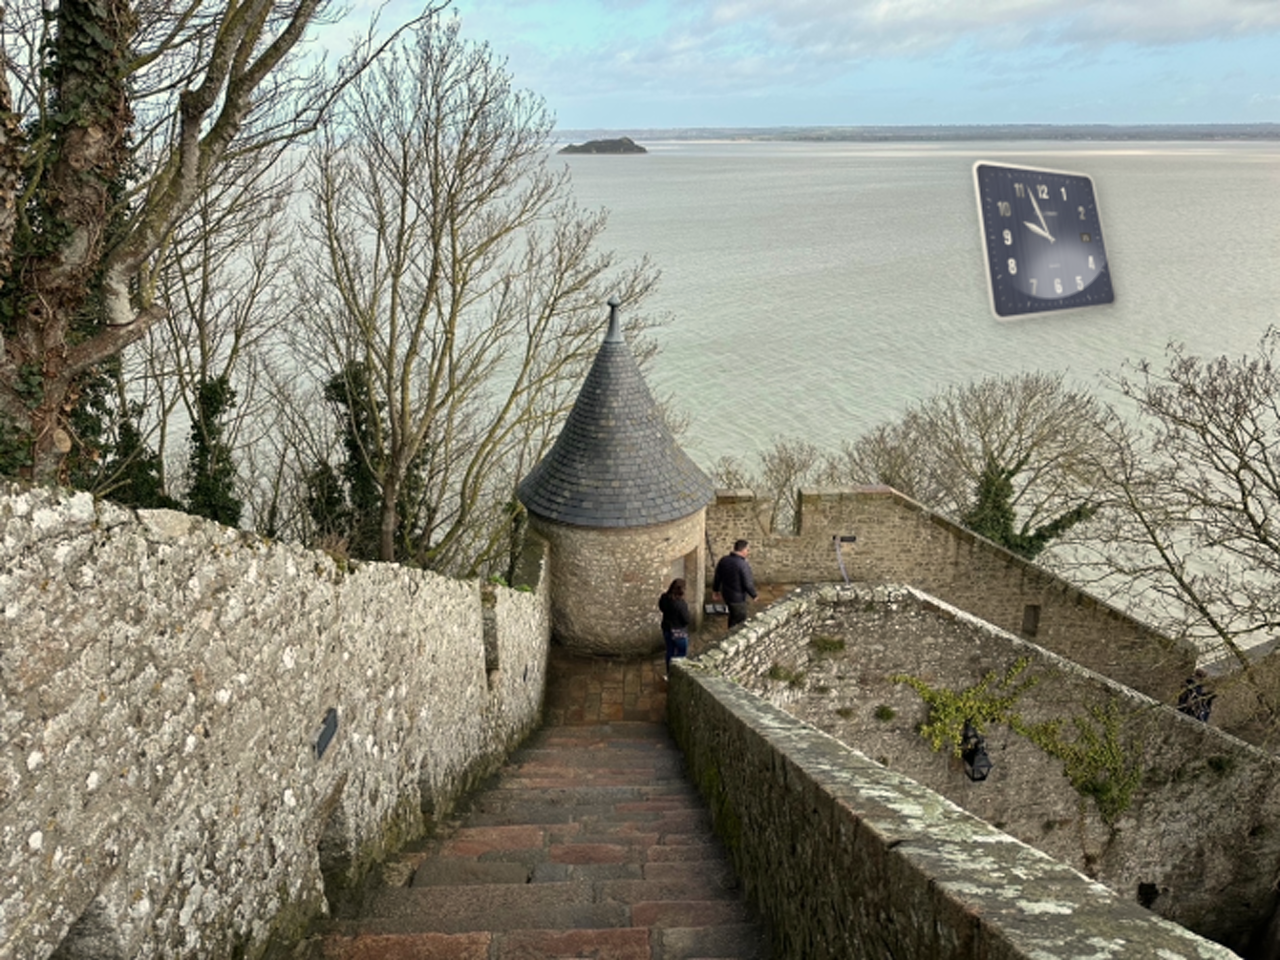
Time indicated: 9:57
